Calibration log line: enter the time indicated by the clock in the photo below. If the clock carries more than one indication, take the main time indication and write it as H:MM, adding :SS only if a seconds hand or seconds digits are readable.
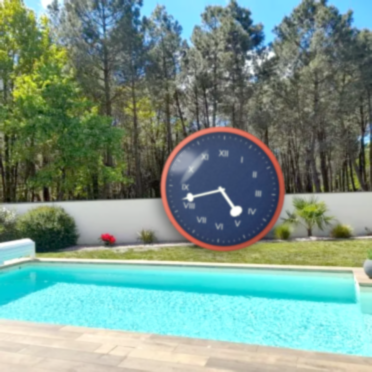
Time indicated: 4:42
